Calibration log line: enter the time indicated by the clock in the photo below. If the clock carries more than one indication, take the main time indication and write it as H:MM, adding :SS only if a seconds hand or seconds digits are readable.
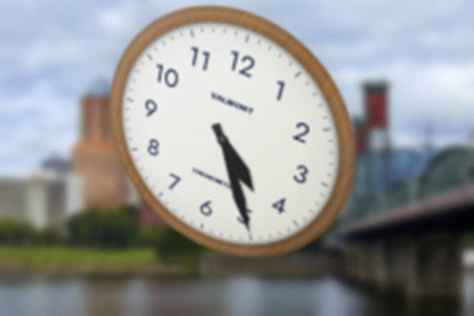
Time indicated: 4:25
